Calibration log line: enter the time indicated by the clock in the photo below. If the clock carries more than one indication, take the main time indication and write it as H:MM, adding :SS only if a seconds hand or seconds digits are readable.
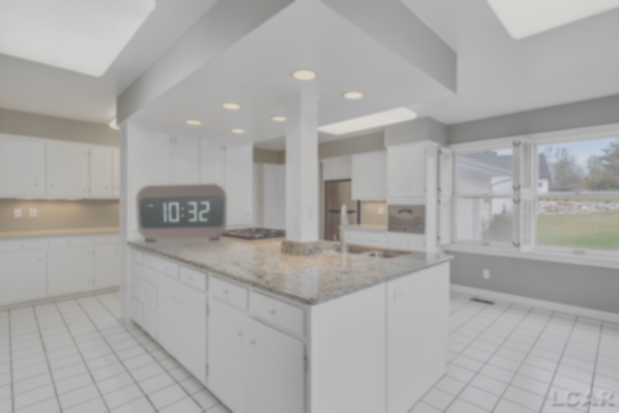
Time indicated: 10:32
